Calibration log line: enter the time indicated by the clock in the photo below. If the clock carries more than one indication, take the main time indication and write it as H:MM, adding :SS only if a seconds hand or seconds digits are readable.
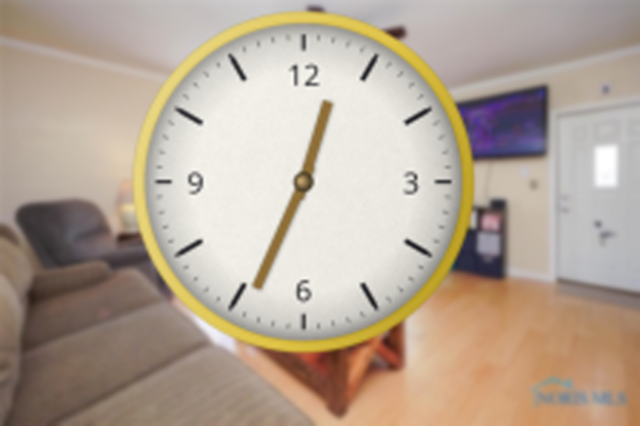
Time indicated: 12:34
